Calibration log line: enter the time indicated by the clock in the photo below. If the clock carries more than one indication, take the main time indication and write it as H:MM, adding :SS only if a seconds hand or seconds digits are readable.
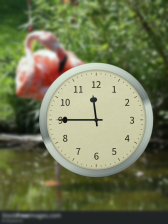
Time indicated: 11:45
